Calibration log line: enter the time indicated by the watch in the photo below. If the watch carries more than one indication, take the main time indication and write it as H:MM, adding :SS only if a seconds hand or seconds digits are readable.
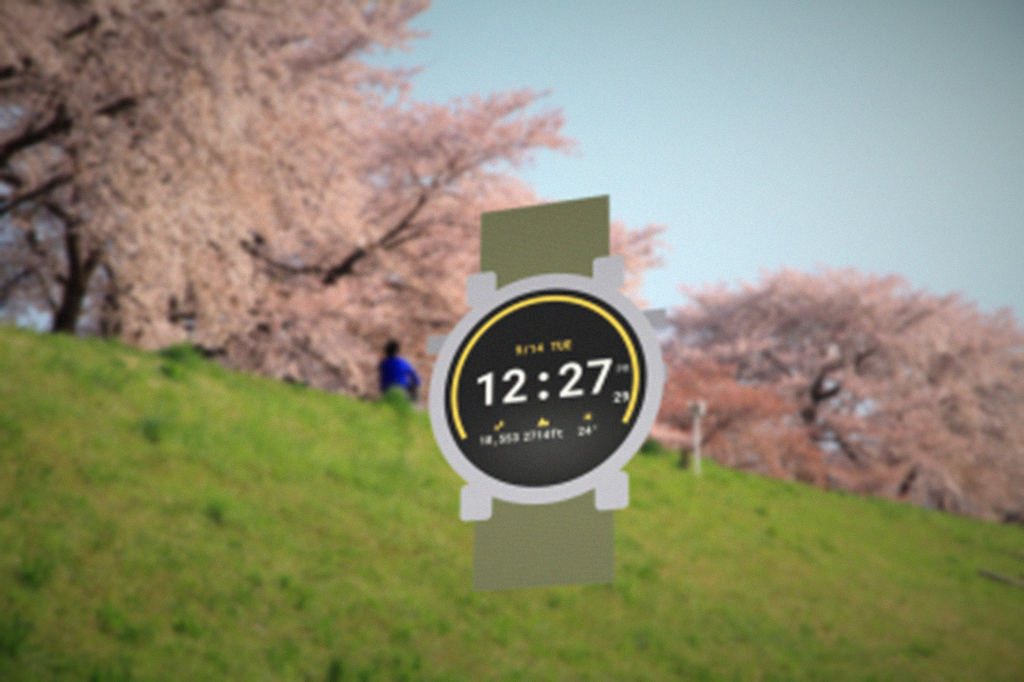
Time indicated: 12:27
